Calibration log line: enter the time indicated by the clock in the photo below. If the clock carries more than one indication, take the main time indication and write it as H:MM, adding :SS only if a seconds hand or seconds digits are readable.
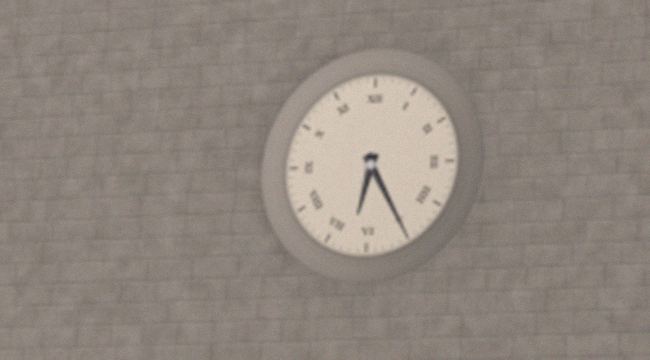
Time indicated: 6:25
